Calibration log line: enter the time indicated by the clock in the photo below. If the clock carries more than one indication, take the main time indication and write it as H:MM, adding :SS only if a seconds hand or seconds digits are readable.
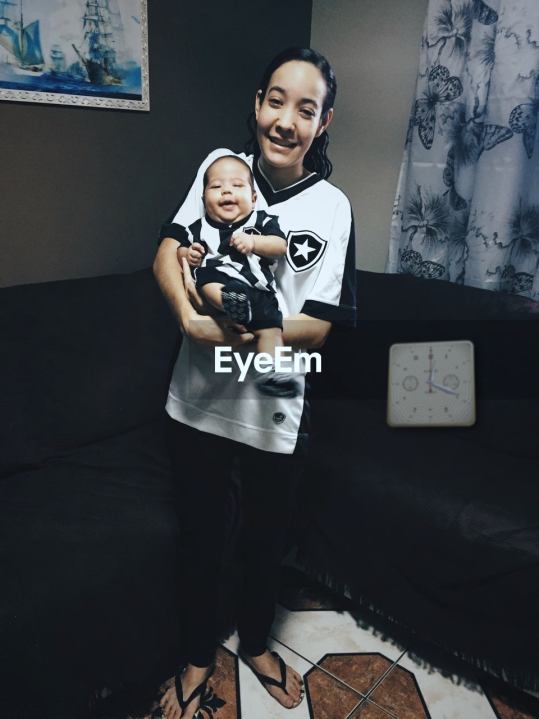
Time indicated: 12:19
